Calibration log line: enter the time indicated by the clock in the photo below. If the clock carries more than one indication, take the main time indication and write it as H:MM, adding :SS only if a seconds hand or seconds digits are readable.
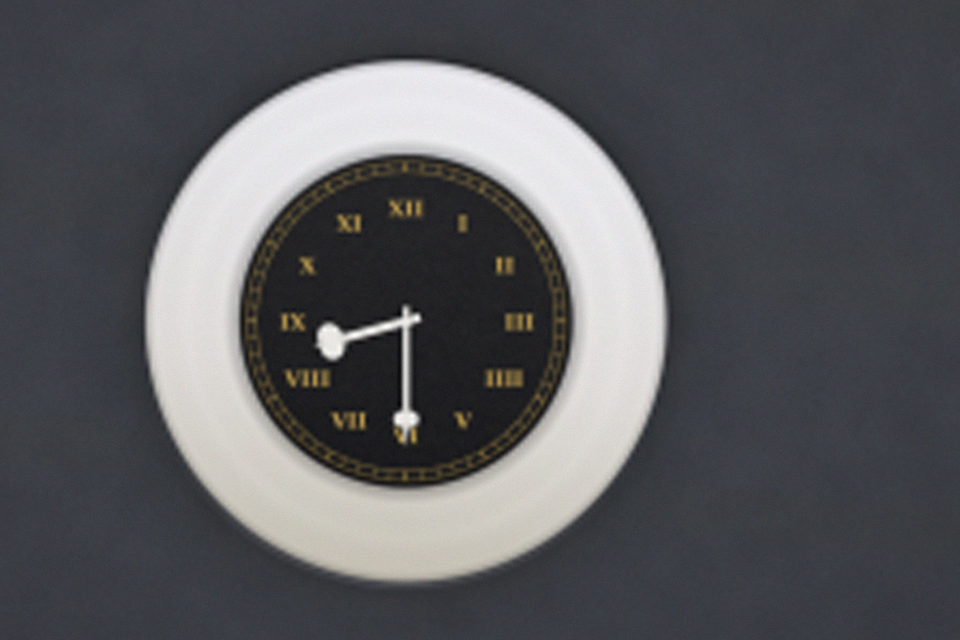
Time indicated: 8:30
